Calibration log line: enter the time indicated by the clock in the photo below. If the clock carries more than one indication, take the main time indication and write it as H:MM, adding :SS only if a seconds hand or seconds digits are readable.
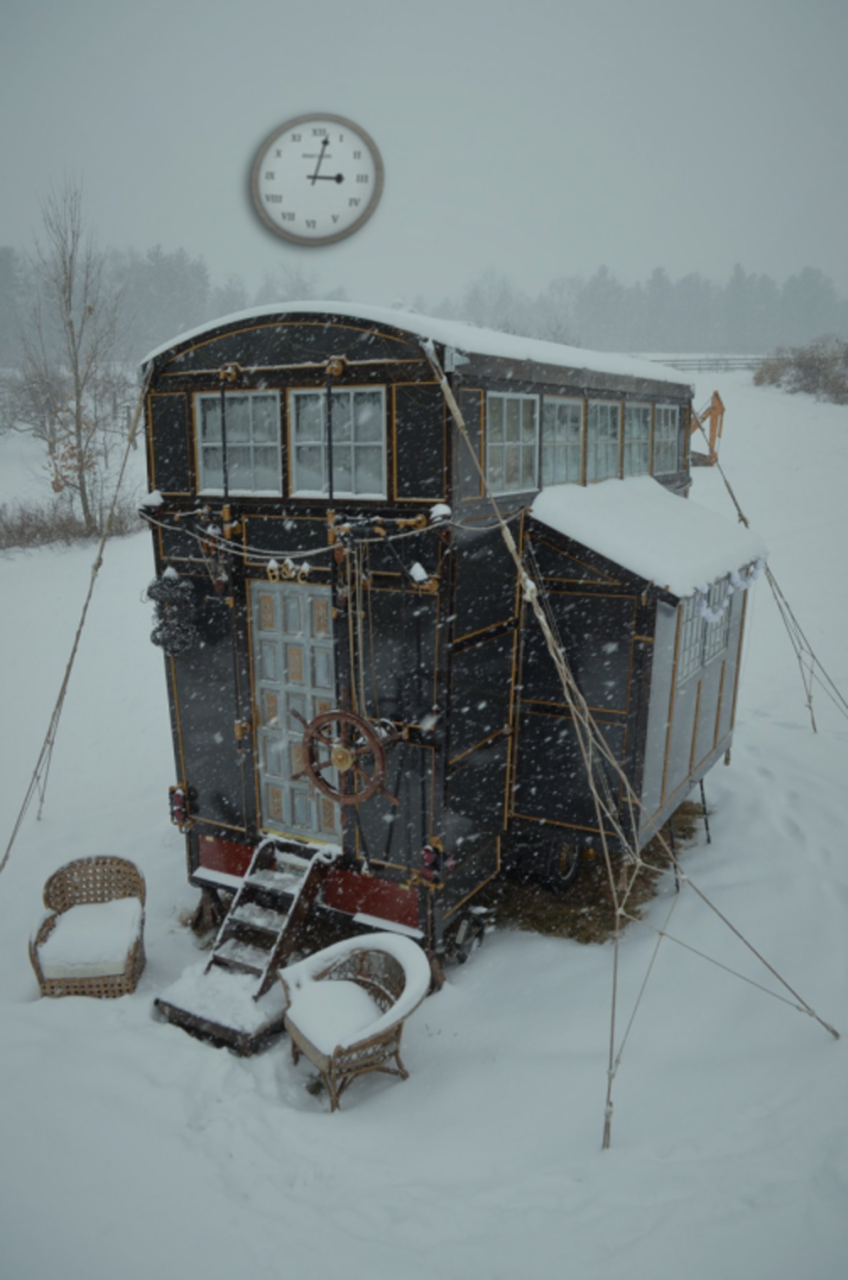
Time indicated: 3:02
